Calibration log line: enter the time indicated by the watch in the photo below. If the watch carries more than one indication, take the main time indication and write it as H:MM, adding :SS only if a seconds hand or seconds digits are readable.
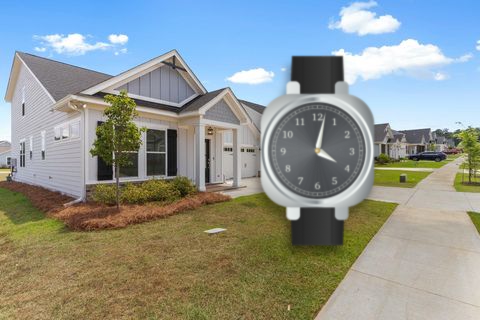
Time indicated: 4:02
